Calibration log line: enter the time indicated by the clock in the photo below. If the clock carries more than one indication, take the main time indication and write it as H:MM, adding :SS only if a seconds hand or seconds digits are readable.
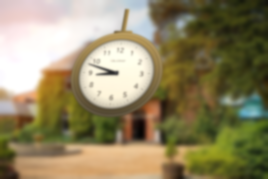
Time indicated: 8:48
